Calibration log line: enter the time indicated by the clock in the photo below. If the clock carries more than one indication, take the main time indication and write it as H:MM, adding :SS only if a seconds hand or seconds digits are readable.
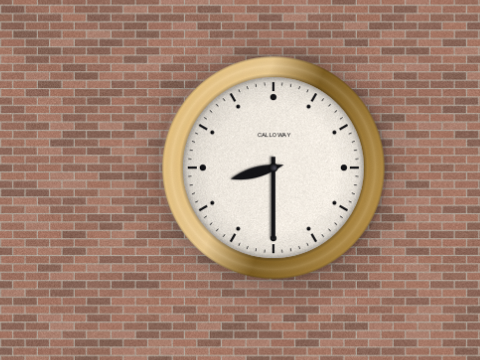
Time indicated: 8:30
